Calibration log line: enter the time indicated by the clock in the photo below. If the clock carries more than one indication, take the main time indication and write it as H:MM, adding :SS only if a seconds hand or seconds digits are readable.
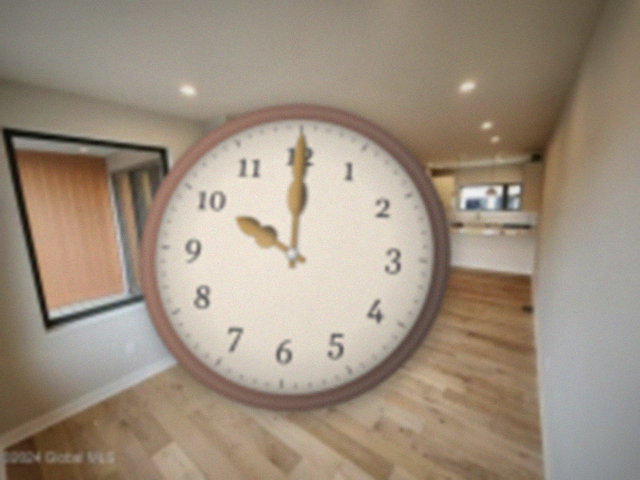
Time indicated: 10:00
